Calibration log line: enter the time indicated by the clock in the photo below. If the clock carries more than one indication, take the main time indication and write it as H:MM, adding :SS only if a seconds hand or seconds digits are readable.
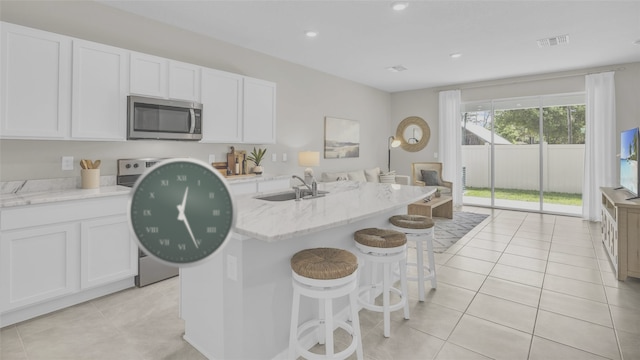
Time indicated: 12:26
